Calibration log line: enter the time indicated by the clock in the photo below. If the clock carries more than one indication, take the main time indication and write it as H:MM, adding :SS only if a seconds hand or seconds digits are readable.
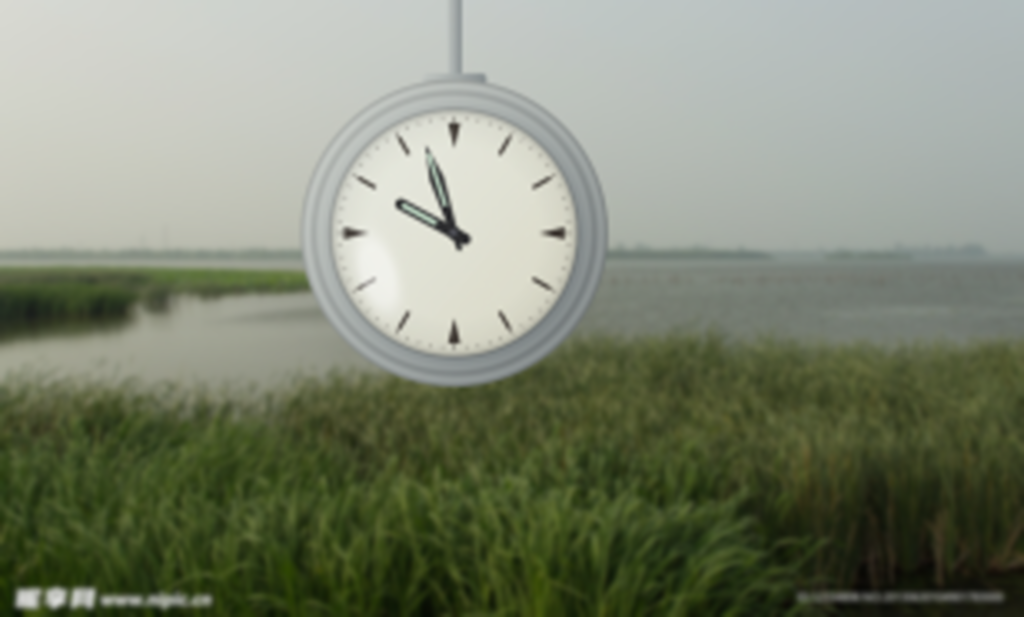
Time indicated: 9:57
